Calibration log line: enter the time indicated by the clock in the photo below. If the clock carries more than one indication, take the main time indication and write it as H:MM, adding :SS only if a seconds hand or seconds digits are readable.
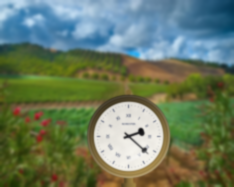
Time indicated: 2:22
